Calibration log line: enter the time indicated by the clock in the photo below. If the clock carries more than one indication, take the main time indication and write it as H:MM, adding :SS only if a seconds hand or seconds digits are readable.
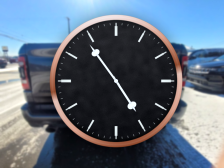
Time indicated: 4:54
